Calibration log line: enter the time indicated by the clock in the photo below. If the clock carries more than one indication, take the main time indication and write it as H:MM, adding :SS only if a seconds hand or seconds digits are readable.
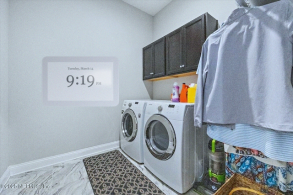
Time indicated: 9:19
